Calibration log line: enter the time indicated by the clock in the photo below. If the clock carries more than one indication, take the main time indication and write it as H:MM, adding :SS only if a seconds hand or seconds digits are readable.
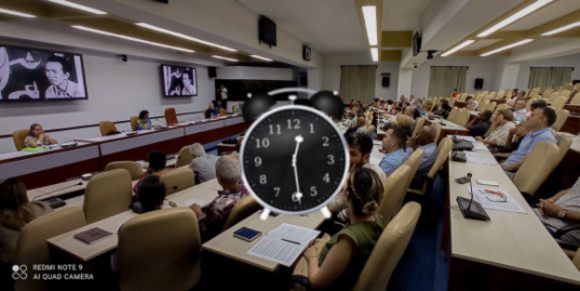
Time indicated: 12:29
